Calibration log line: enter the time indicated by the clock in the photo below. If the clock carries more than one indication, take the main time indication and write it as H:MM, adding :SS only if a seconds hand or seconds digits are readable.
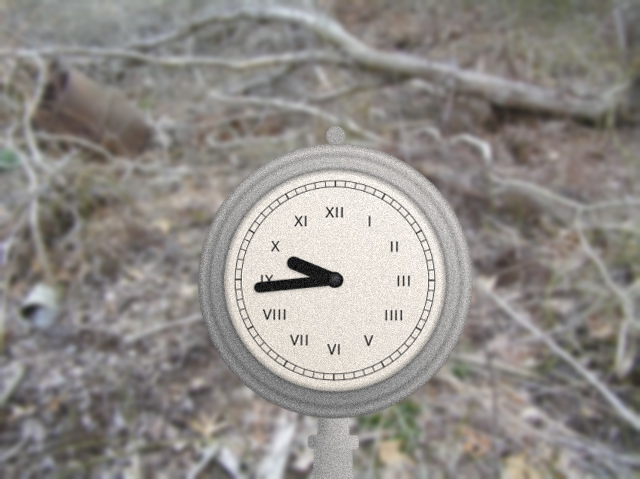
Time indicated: 9:44
